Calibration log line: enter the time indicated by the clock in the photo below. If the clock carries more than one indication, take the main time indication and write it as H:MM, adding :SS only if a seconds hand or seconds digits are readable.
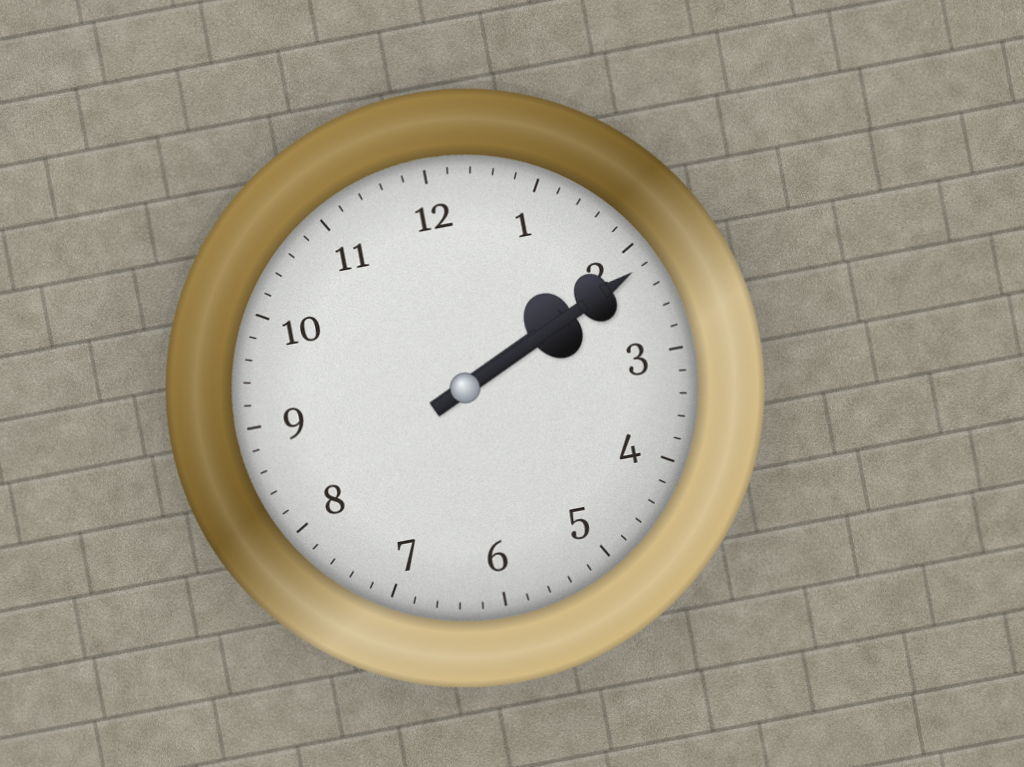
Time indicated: 2:11
